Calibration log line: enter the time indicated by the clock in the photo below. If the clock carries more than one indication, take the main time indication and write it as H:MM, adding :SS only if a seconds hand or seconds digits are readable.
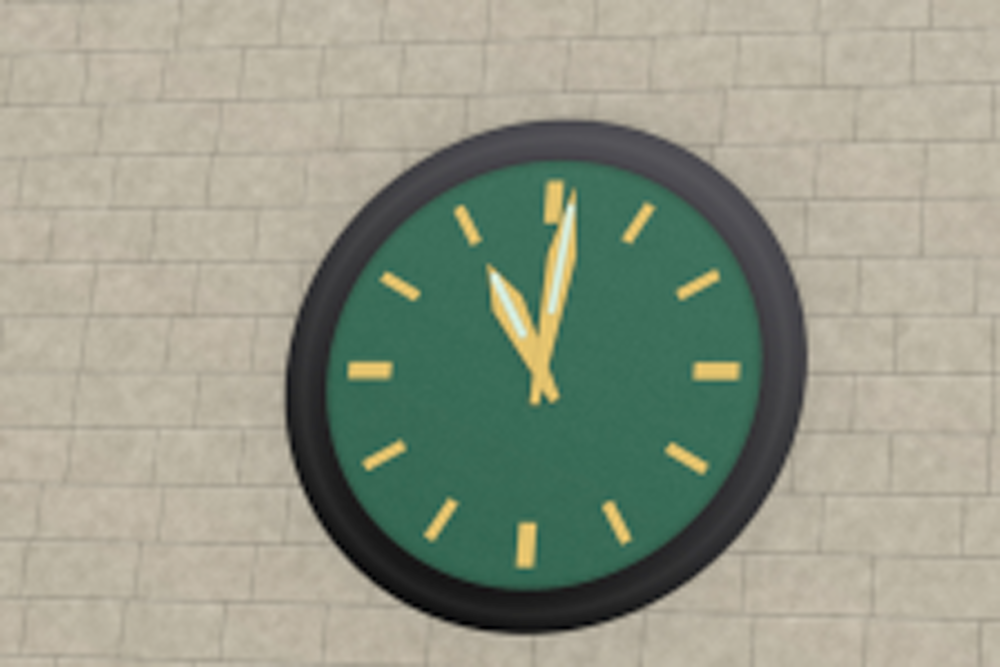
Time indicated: 11:01
